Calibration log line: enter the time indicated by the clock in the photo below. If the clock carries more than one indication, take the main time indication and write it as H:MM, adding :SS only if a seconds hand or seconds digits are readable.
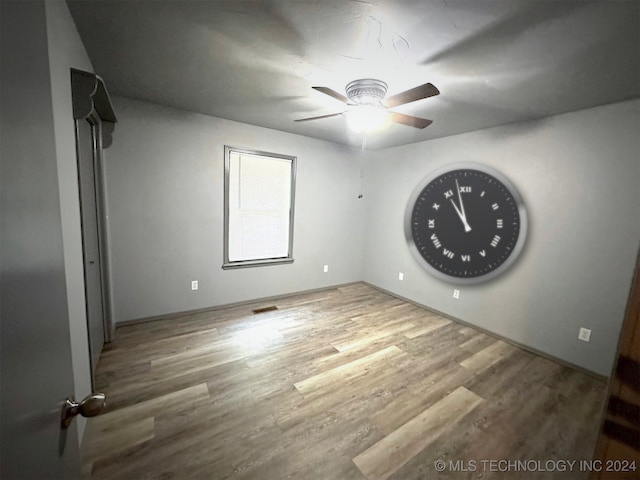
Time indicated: 10:58
